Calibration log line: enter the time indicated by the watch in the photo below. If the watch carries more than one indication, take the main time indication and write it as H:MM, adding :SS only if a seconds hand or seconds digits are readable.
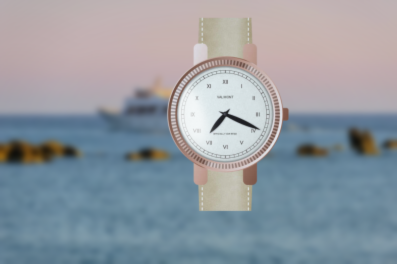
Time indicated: 7:19
